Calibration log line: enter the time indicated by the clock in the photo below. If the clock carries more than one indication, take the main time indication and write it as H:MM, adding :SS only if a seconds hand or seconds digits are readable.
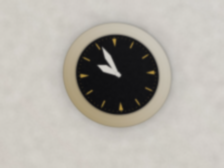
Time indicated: 9:56
